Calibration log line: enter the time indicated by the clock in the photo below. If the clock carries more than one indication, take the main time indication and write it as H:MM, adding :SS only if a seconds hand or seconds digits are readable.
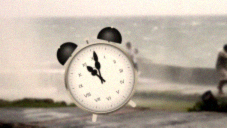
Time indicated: 11:01
